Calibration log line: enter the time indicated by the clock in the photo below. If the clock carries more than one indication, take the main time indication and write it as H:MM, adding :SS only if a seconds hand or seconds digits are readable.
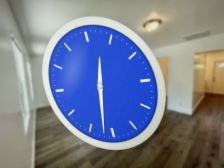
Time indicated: 12:32
